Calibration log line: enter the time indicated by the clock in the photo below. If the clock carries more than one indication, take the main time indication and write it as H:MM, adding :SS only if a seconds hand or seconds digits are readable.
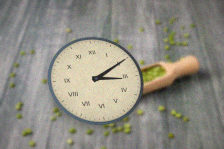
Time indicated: 3:10
